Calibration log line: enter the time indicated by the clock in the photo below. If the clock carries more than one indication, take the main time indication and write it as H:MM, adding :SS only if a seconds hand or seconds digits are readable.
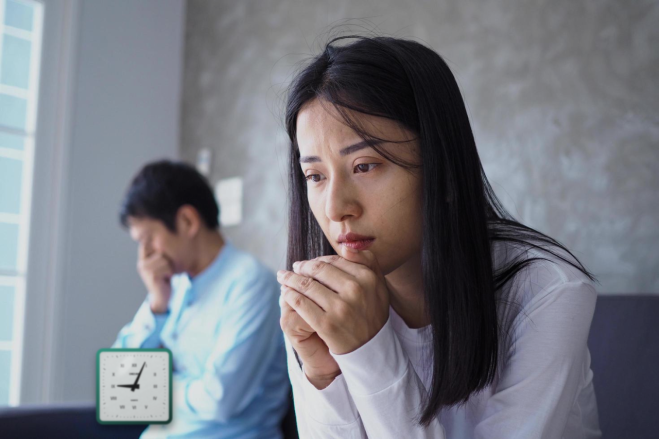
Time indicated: 9:04
